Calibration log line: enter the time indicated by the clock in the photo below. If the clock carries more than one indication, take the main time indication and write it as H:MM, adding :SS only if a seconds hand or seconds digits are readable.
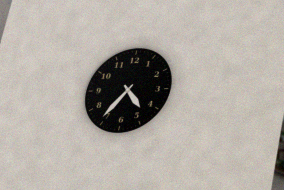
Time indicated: 4:36
